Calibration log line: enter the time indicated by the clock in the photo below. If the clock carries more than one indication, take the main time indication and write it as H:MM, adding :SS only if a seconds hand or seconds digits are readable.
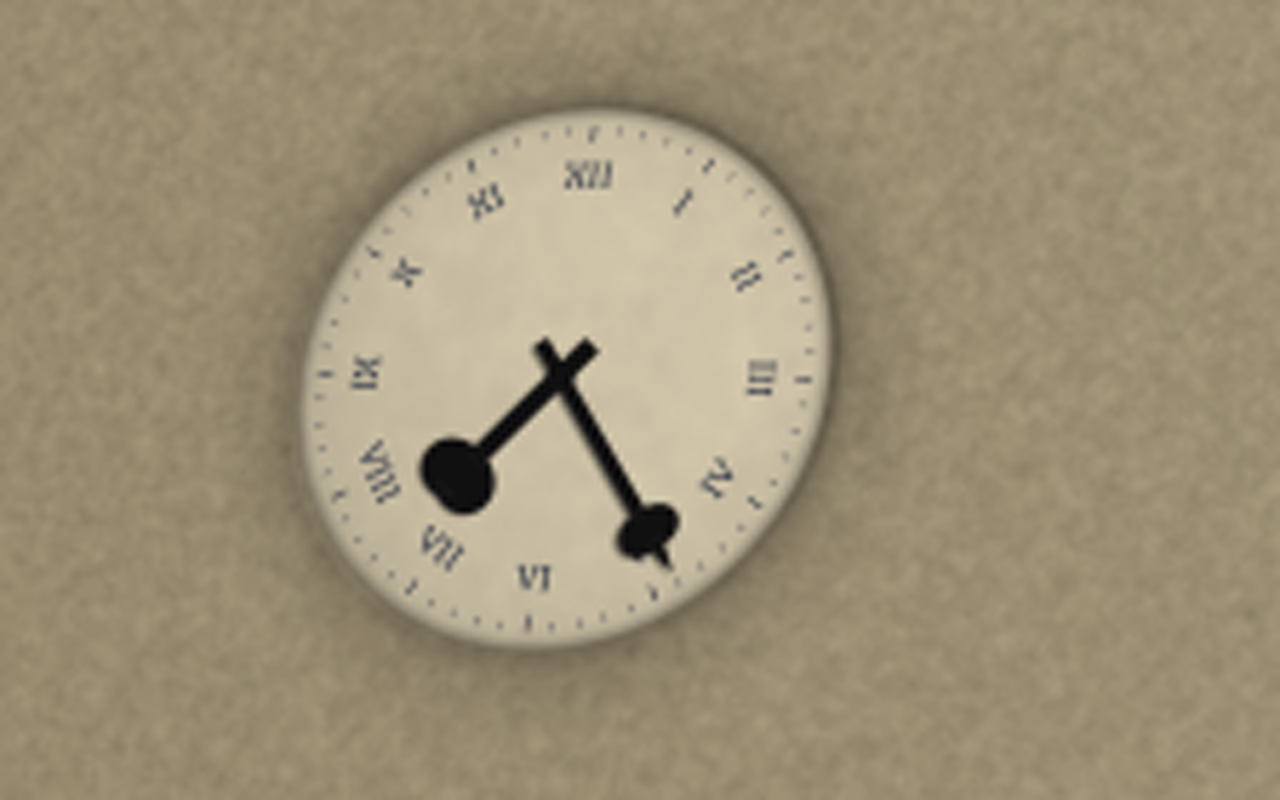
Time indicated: 7:24
